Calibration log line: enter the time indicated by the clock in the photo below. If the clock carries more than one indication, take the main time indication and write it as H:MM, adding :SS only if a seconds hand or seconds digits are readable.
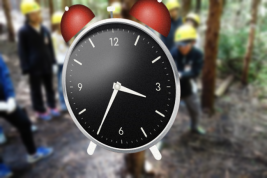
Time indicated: 3:35
